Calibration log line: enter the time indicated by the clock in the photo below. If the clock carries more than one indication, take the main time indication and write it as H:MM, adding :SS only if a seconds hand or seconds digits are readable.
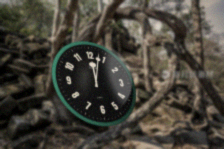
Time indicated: 12:03
